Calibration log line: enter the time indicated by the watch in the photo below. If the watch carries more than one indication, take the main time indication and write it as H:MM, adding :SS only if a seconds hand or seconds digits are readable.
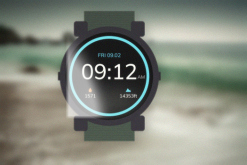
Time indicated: 9:12
